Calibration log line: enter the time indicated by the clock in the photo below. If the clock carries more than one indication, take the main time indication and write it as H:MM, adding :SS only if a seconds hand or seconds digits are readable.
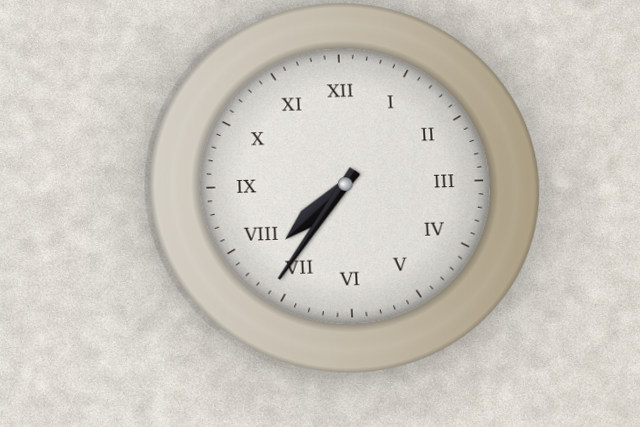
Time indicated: 7:36
